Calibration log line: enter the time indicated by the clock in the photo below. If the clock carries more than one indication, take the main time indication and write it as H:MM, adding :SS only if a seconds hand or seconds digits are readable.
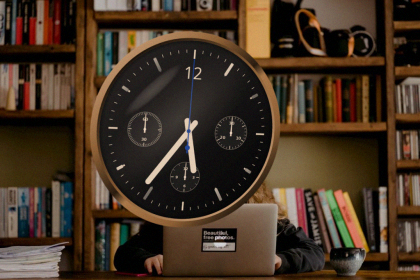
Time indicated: 5:36
